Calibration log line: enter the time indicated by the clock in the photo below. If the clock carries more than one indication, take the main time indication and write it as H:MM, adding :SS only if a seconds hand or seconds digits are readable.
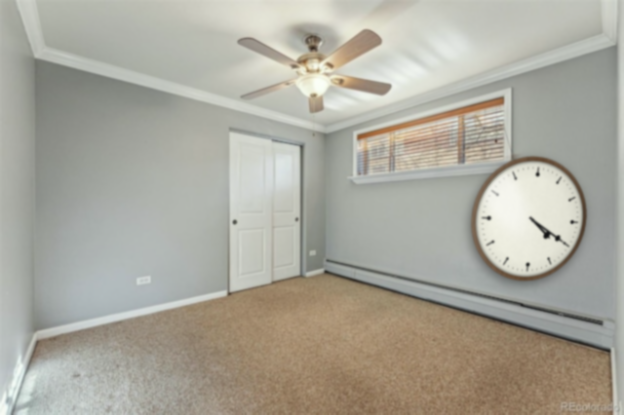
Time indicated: 4:20
